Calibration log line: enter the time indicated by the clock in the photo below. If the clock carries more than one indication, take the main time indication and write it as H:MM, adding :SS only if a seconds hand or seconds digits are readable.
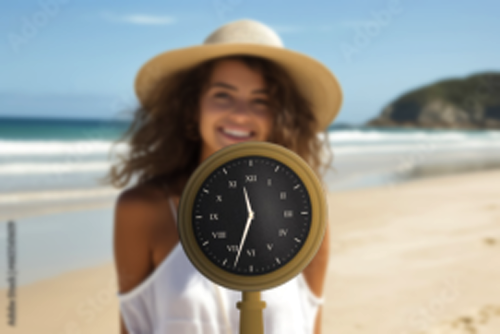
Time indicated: 11:33
